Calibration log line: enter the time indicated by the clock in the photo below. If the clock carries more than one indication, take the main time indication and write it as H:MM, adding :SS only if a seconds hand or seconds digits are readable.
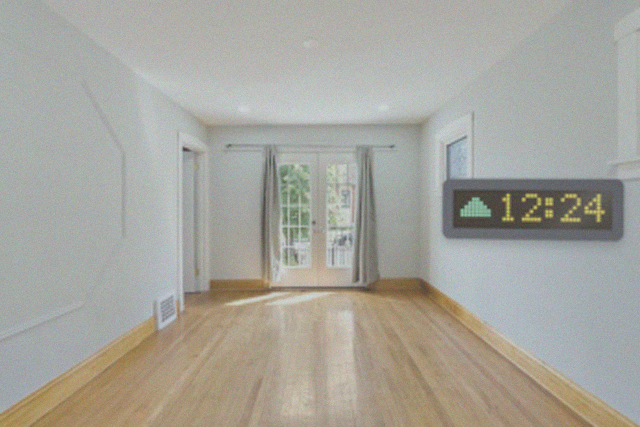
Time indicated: 12:24
